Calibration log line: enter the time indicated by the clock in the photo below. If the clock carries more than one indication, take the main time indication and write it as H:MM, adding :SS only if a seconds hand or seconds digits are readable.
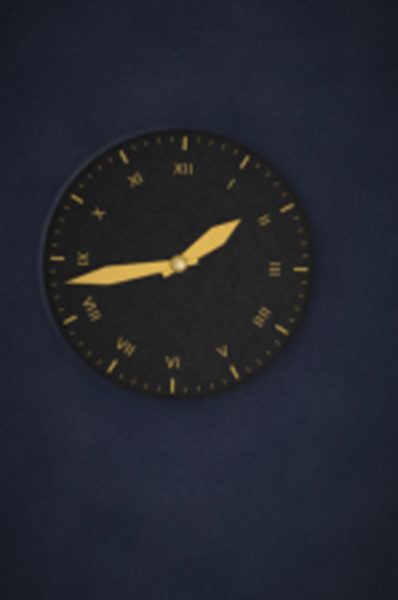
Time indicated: 1:43
